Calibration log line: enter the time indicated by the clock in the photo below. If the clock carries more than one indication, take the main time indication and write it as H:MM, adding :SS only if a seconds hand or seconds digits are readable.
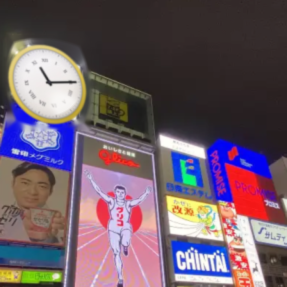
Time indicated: 11:15
